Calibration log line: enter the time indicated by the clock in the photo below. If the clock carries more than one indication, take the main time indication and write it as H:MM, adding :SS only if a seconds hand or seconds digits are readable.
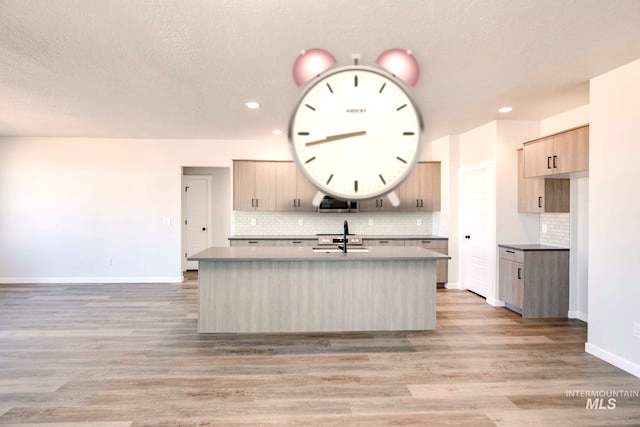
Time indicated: 8:43
